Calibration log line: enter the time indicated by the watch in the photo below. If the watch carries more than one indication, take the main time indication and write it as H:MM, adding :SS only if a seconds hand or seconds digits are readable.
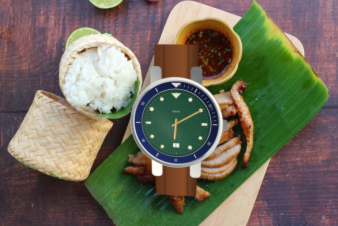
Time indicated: 6:10
